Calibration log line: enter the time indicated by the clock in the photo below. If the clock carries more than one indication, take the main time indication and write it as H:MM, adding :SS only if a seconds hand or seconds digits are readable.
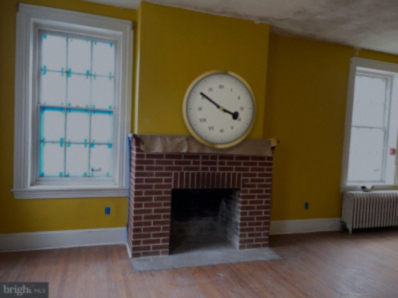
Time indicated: 3:51
